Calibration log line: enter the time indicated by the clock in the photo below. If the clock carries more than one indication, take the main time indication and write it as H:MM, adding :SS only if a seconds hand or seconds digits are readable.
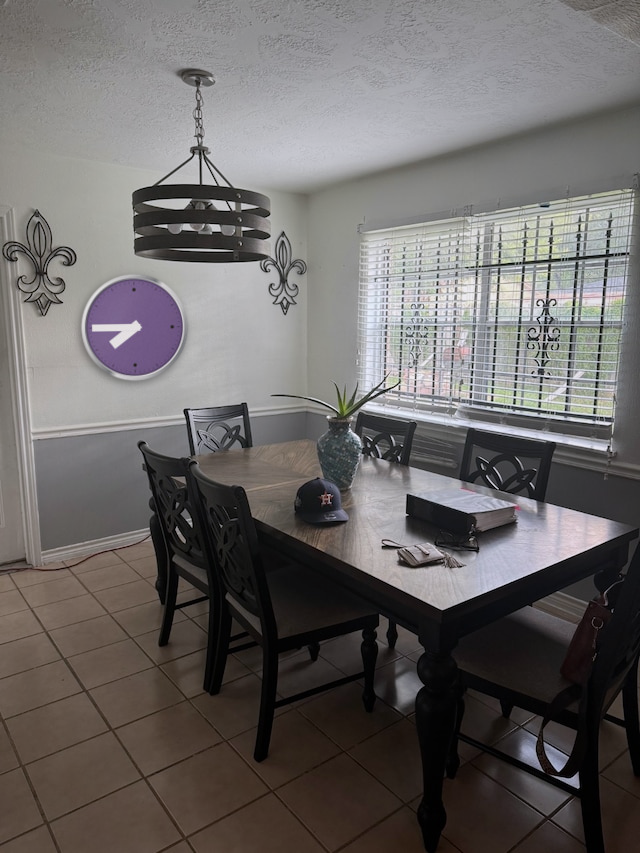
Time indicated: 7:45
